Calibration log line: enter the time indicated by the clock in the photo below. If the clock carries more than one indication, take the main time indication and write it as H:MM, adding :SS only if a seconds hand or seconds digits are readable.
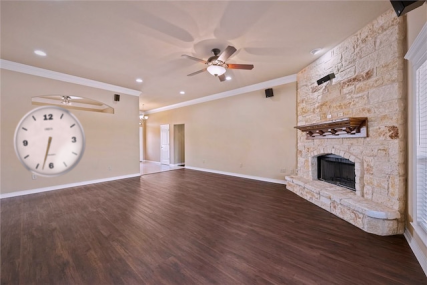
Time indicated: 6:33
